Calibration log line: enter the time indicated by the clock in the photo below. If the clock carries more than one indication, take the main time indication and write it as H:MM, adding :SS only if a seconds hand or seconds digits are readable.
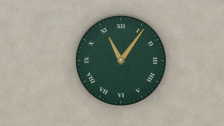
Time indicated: 11:06
